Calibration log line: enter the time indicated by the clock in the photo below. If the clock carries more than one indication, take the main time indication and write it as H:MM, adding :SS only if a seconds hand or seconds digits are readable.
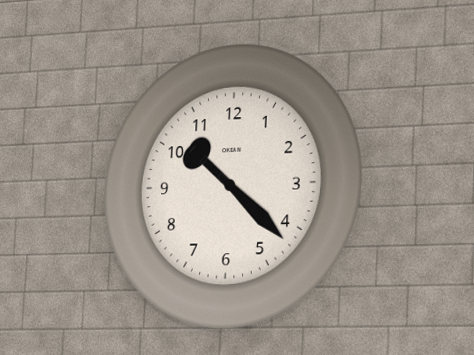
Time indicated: 10:22
